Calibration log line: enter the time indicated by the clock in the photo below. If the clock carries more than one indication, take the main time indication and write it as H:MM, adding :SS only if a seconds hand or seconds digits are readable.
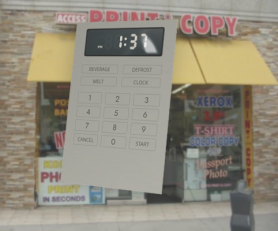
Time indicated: 1:37
